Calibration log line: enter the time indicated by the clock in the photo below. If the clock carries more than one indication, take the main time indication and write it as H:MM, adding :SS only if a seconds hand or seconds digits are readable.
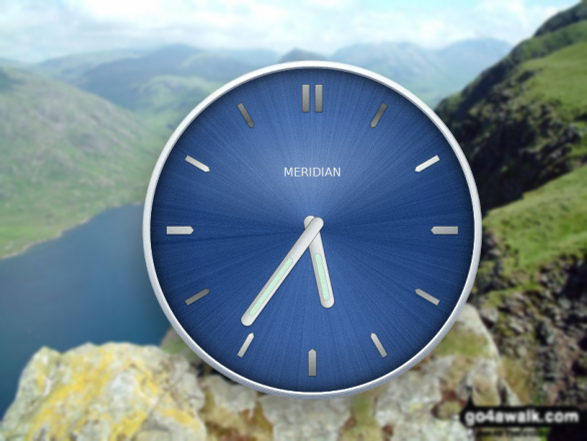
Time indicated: 5:36
